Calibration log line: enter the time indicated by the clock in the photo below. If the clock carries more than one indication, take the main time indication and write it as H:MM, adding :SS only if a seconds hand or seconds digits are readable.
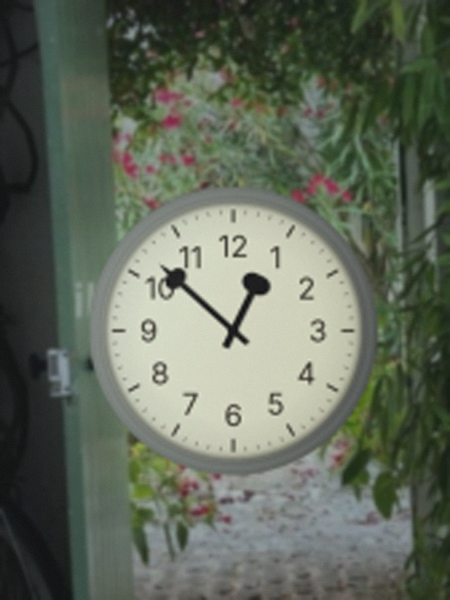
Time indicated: 12:52
